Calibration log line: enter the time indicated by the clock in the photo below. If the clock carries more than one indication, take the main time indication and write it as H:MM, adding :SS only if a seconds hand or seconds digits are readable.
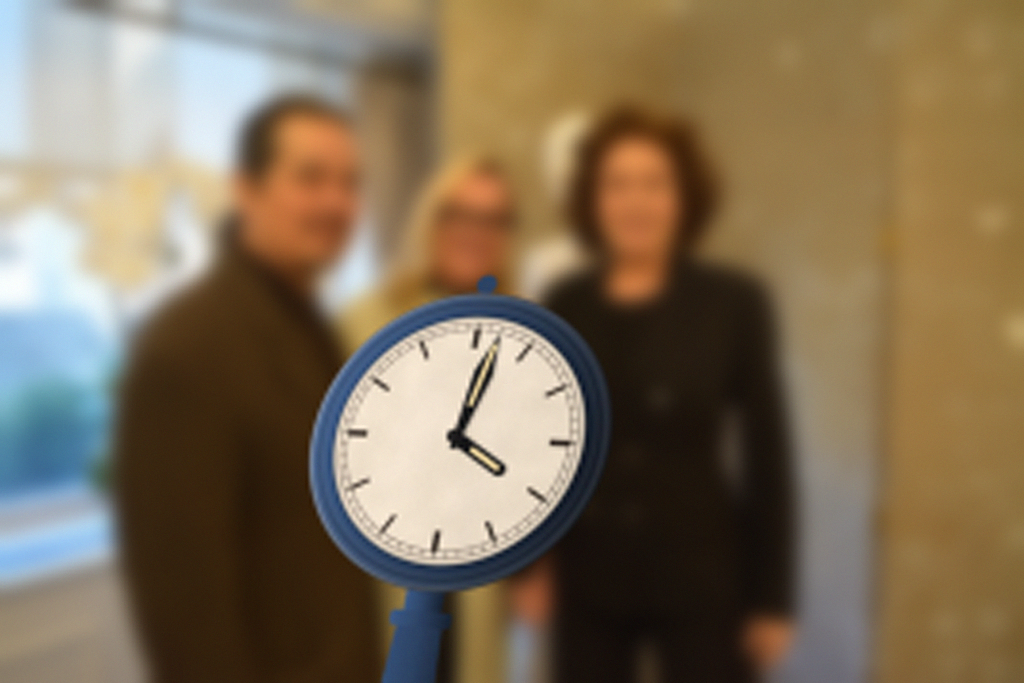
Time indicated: 4:02
